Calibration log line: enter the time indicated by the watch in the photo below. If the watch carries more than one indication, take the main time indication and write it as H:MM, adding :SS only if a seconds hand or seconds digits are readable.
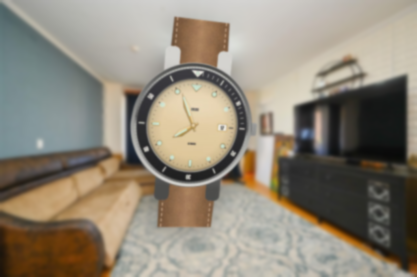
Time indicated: 7:56
